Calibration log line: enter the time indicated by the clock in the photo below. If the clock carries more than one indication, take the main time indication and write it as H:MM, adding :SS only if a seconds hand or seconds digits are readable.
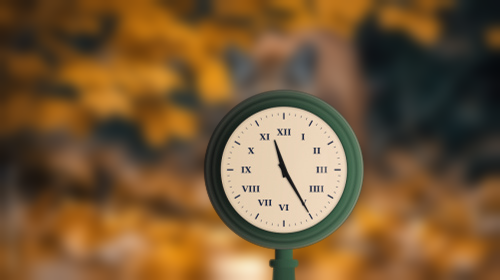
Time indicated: 11:25
